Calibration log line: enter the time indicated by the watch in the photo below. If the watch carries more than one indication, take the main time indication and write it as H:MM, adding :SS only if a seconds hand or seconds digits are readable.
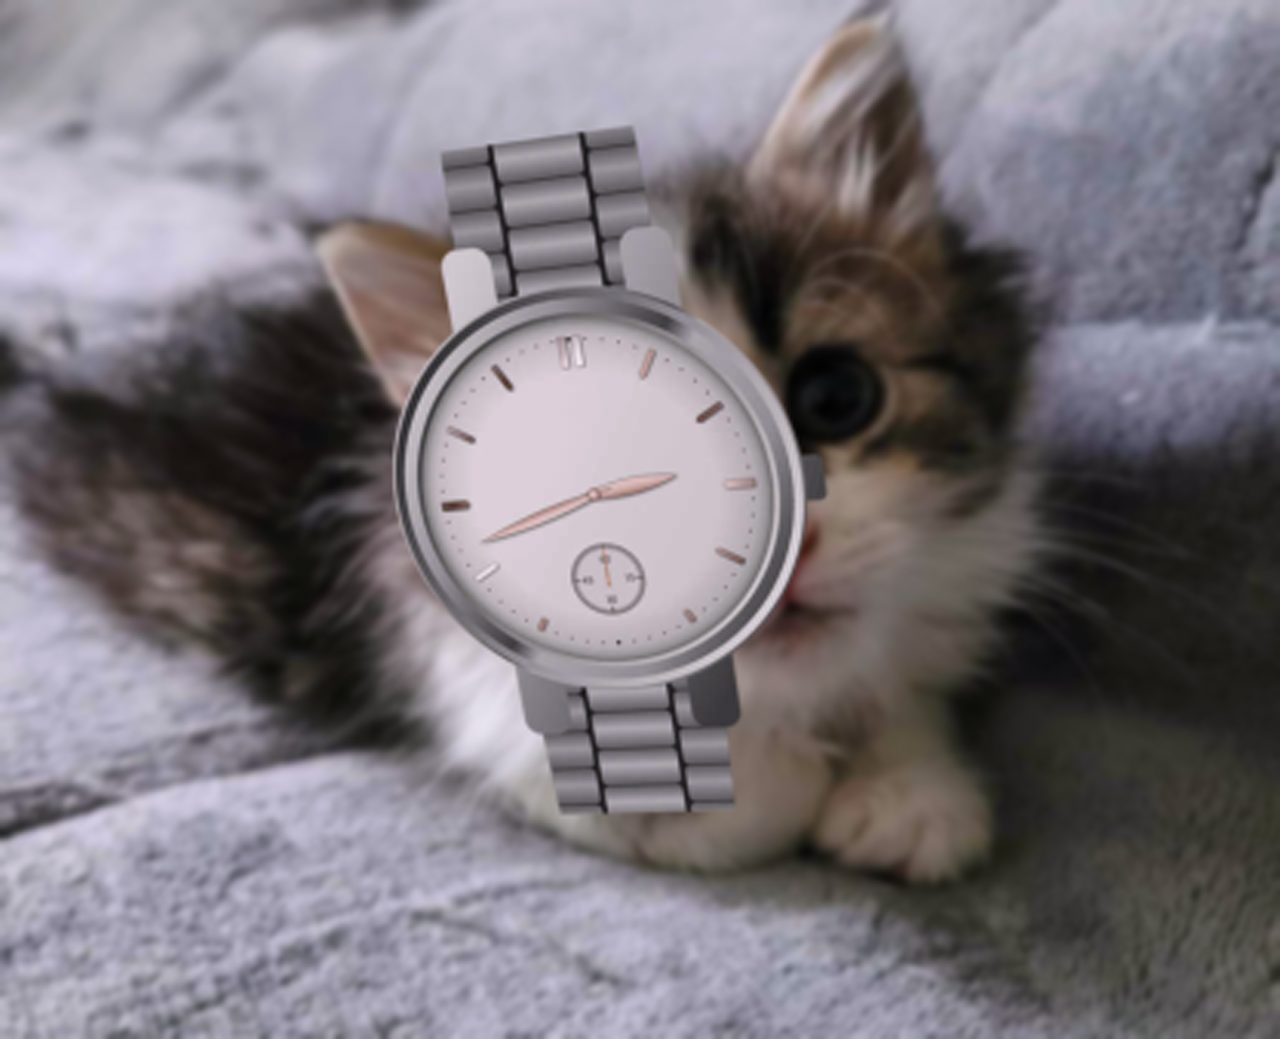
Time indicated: 2:42
